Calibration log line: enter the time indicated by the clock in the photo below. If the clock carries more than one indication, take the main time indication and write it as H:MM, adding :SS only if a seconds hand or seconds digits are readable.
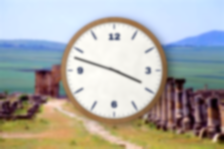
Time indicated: 3:48
